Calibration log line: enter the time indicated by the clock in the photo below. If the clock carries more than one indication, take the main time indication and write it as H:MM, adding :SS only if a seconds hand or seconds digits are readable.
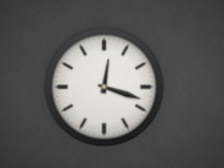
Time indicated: 12:18
